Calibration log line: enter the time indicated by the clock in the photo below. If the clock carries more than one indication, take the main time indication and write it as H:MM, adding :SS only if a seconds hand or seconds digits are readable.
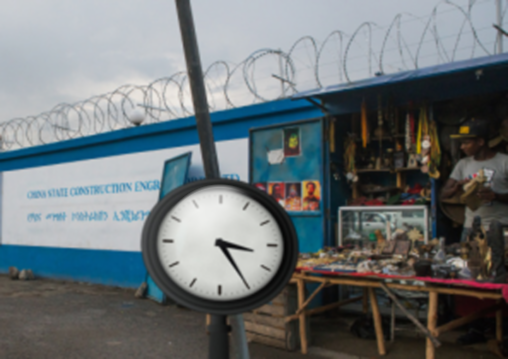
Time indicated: 3:25
